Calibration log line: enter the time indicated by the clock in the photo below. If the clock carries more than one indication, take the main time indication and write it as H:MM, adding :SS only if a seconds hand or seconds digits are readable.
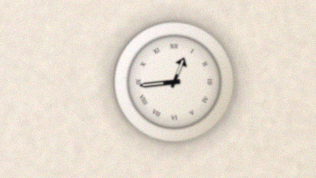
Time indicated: 12:44
